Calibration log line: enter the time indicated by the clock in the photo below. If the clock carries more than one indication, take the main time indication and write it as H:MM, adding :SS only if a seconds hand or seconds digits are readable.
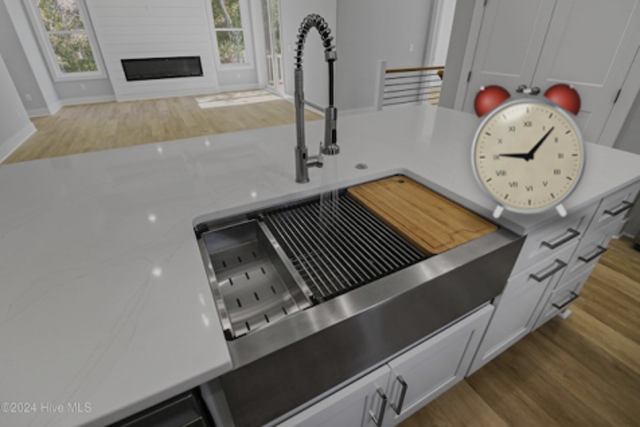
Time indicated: 9:07
